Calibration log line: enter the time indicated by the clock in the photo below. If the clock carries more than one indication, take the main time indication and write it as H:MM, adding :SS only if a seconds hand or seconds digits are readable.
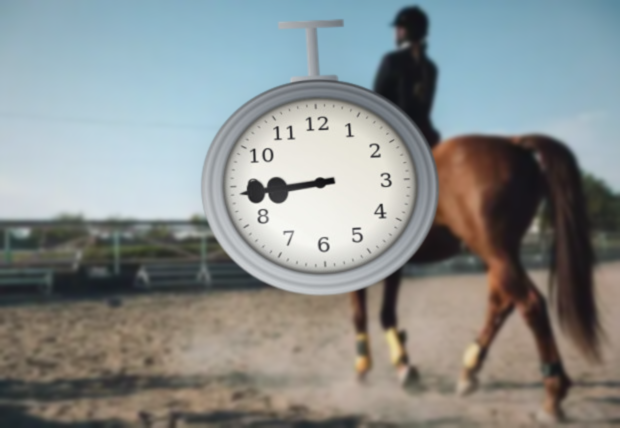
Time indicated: 8:44
